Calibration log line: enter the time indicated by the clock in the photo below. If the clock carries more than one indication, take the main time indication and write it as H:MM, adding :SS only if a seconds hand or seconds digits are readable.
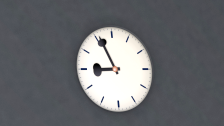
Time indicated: 8:56
